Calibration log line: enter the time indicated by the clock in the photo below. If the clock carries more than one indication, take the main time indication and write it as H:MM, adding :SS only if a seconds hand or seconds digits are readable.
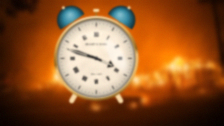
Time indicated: 3:48
